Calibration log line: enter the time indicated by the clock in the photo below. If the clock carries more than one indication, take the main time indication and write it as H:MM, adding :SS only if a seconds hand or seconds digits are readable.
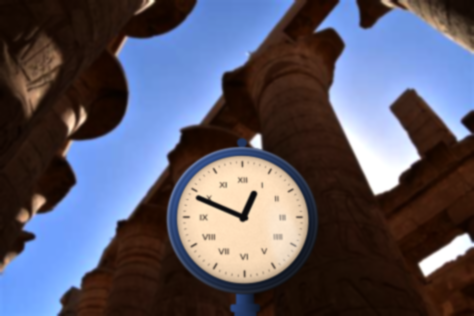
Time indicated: 12:49
